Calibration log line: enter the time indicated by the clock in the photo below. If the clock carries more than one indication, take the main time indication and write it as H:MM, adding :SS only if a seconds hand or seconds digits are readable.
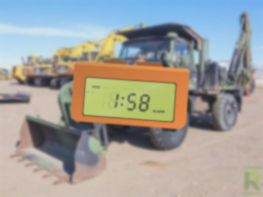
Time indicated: 1:58
